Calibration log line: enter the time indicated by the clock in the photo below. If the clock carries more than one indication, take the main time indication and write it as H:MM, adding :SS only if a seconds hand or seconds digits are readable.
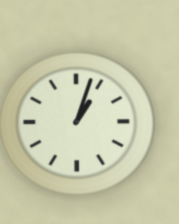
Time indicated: 1:03
